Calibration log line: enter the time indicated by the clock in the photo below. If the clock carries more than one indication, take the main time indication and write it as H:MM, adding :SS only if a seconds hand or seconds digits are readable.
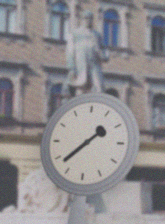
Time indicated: 1:38
